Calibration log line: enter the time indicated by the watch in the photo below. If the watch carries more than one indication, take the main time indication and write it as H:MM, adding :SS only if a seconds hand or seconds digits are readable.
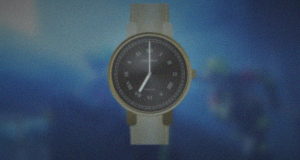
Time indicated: 7:00
